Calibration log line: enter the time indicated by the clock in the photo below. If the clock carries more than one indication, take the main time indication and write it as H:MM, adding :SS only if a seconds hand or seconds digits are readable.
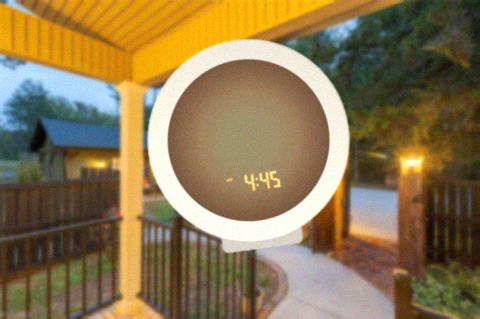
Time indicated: 4:45
